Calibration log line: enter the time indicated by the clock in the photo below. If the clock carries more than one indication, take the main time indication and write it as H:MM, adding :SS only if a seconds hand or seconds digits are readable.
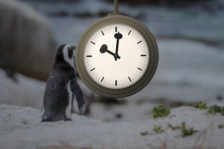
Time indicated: 10:01
